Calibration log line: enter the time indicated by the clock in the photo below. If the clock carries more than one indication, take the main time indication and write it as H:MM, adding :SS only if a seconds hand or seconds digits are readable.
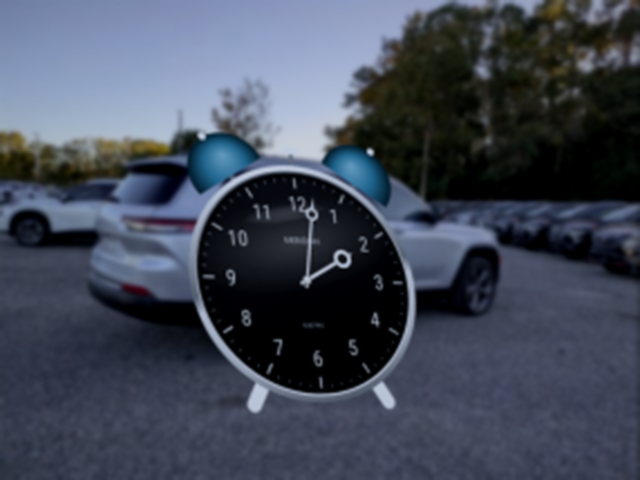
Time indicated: 2:02
